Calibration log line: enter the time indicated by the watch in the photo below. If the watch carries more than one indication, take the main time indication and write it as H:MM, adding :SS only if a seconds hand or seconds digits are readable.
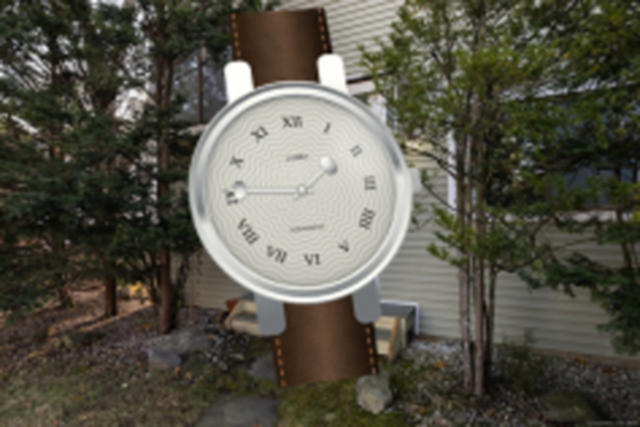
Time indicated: 1:46
